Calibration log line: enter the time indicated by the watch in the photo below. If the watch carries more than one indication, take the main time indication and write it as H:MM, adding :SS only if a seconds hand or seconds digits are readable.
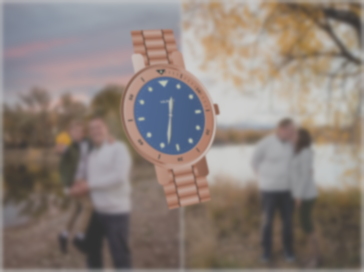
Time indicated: 12:33
